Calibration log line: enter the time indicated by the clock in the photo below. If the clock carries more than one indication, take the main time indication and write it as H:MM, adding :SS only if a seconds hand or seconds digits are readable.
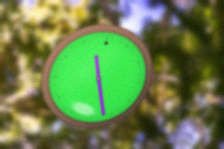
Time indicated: 11:27
